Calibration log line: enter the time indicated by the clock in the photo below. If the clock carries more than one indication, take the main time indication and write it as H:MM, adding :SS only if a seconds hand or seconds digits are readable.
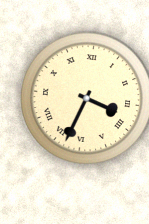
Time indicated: 3:33
